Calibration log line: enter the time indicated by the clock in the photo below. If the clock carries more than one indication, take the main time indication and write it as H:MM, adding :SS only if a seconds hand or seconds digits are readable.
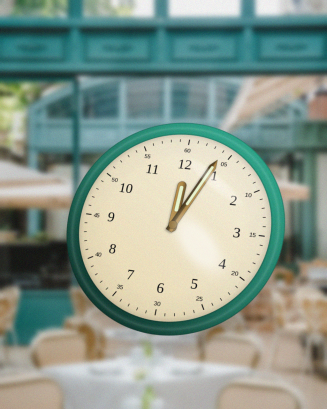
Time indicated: 12:04
